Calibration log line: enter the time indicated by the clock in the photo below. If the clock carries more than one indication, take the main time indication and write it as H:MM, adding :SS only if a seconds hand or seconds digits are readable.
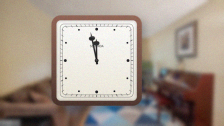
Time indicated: 11:58
